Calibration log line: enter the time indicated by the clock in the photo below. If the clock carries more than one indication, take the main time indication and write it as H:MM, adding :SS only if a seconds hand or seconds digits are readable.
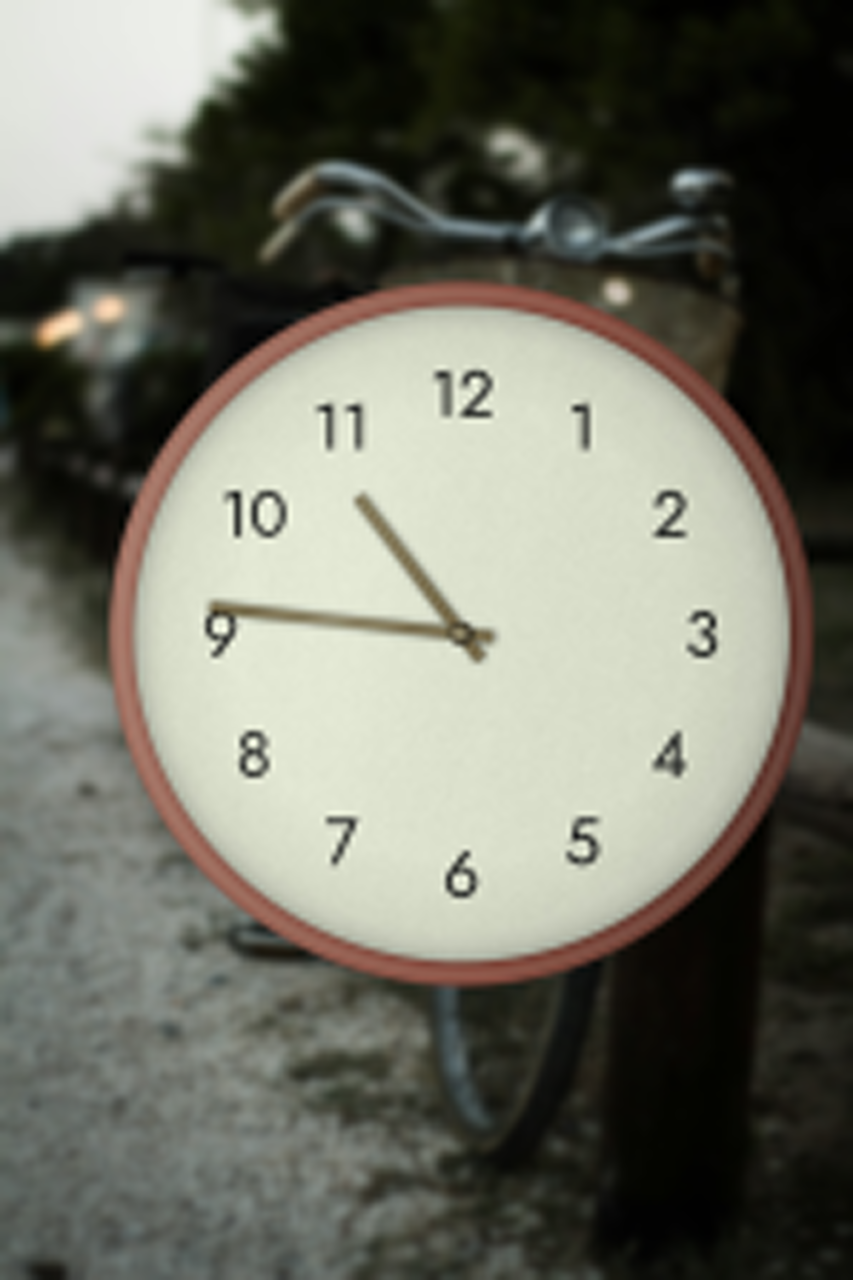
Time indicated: 10:46
